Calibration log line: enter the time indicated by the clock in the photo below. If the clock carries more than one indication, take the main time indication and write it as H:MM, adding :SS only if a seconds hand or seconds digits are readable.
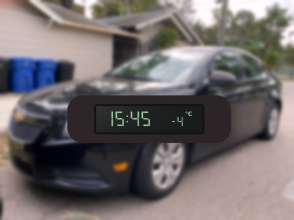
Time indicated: 15:45
